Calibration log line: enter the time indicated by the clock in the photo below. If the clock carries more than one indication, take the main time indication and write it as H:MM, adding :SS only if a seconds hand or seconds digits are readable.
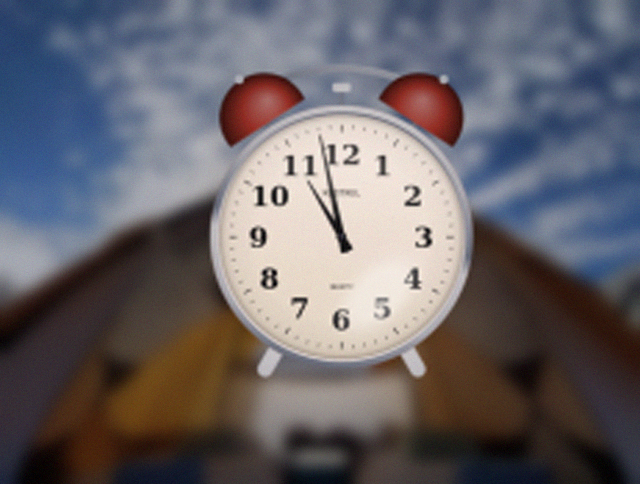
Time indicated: 10:58
